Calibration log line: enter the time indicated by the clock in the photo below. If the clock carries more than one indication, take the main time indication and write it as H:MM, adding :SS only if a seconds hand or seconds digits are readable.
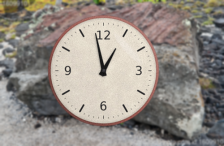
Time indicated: 12:58
